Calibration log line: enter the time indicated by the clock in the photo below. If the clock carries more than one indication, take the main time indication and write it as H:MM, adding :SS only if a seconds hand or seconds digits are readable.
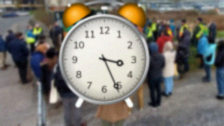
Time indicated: 3:26
